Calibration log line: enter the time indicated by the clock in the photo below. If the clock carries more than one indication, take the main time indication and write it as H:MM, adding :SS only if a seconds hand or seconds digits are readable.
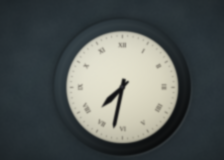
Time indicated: 7:32
